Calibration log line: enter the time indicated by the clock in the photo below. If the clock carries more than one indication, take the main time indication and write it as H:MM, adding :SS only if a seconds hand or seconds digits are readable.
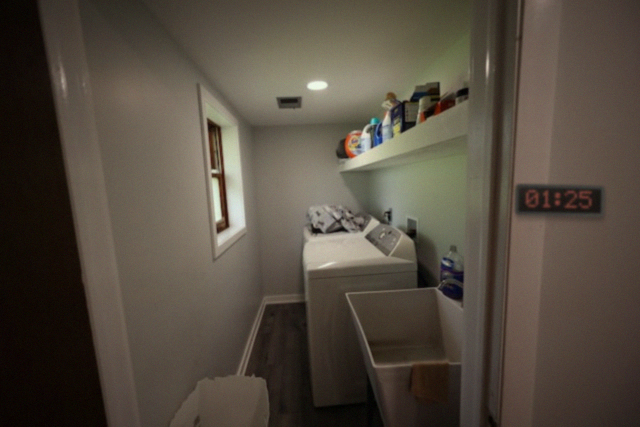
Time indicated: 1:25
